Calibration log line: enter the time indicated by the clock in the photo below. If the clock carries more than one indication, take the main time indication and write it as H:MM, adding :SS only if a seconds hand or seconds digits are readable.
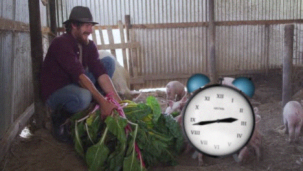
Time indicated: 2:43
